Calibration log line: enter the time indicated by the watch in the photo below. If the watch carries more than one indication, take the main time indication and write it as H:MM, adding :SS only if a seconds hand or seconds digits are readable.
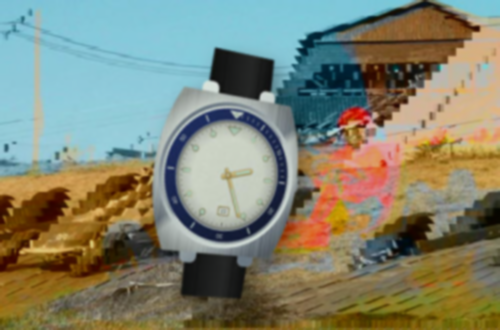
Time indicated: 2:26
